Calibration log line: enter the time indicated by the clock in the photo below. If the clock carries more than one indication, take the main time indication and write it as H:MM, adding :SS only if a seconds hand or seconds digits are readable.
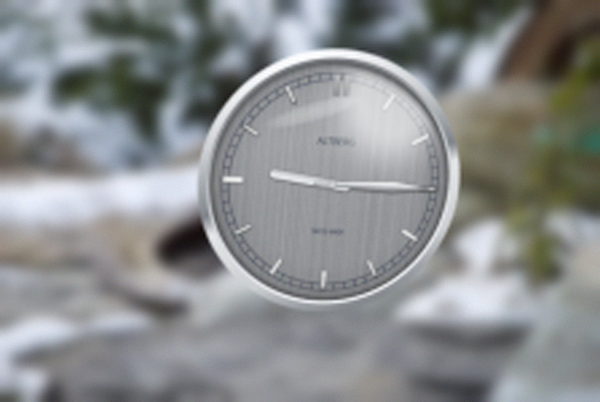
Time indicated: 9:15
